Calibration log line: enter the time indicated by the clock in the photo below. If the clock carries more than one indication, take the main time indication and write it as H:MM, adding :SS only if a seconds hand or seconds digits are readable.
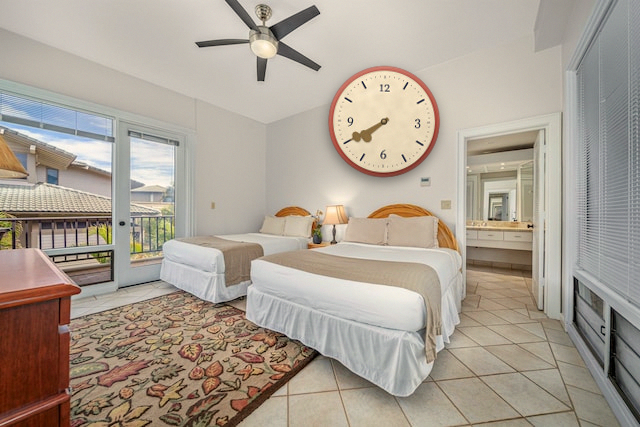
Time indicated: 7:40
